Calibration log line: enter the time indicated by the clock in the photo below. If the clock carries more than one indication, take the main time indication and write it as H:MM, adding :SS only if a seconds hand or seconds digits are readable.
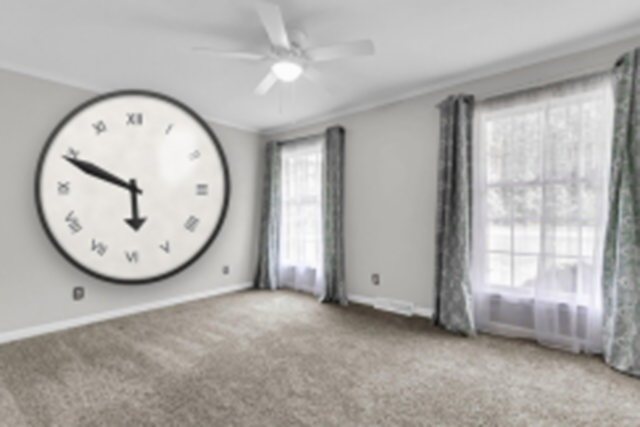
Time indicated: 5:49
